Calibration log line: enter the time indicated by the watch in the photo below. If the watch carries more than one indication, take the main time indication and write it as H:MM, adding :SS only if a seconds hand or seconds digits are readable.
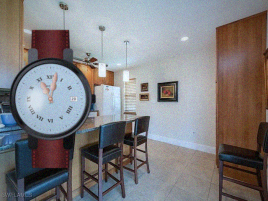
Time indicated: 11:02
